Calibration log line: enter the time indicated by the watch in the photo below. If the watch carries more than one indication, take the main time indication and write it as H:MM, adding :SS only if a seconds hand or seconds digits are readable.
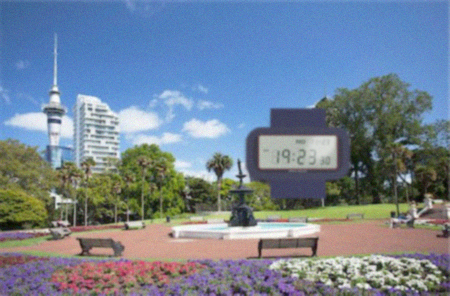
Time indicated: 19:23
